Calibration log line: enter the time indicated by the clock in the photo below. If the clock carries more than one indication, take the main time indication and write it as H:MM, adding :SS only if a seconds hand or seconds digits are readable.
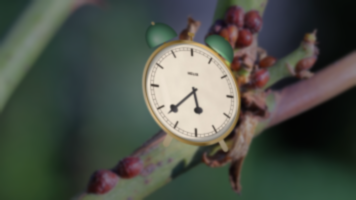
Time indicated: 5:38
